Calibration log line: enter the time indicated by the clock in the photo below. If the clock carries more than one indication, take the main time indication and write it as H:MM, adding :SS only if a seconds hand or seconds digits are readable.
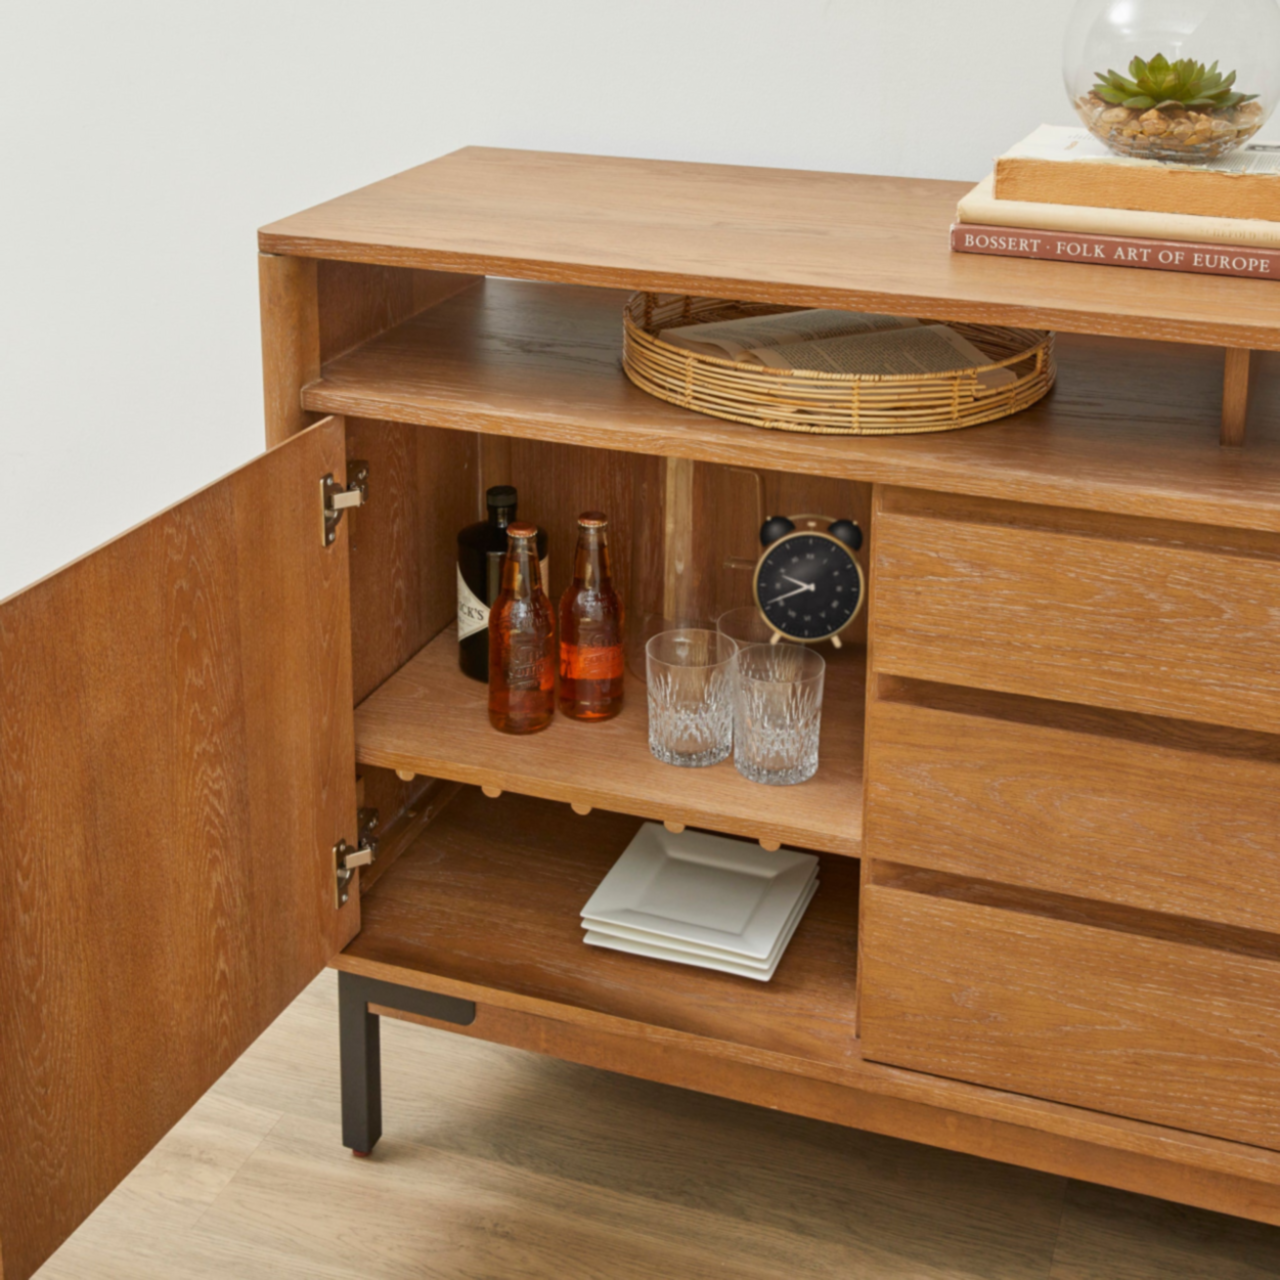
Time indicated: 9:41
